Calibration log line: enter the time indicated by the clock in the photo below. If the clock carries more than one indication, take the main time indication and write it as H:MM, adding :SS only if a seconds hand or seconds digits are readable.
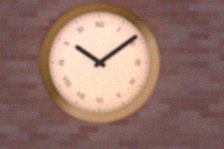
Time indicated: 10:09
